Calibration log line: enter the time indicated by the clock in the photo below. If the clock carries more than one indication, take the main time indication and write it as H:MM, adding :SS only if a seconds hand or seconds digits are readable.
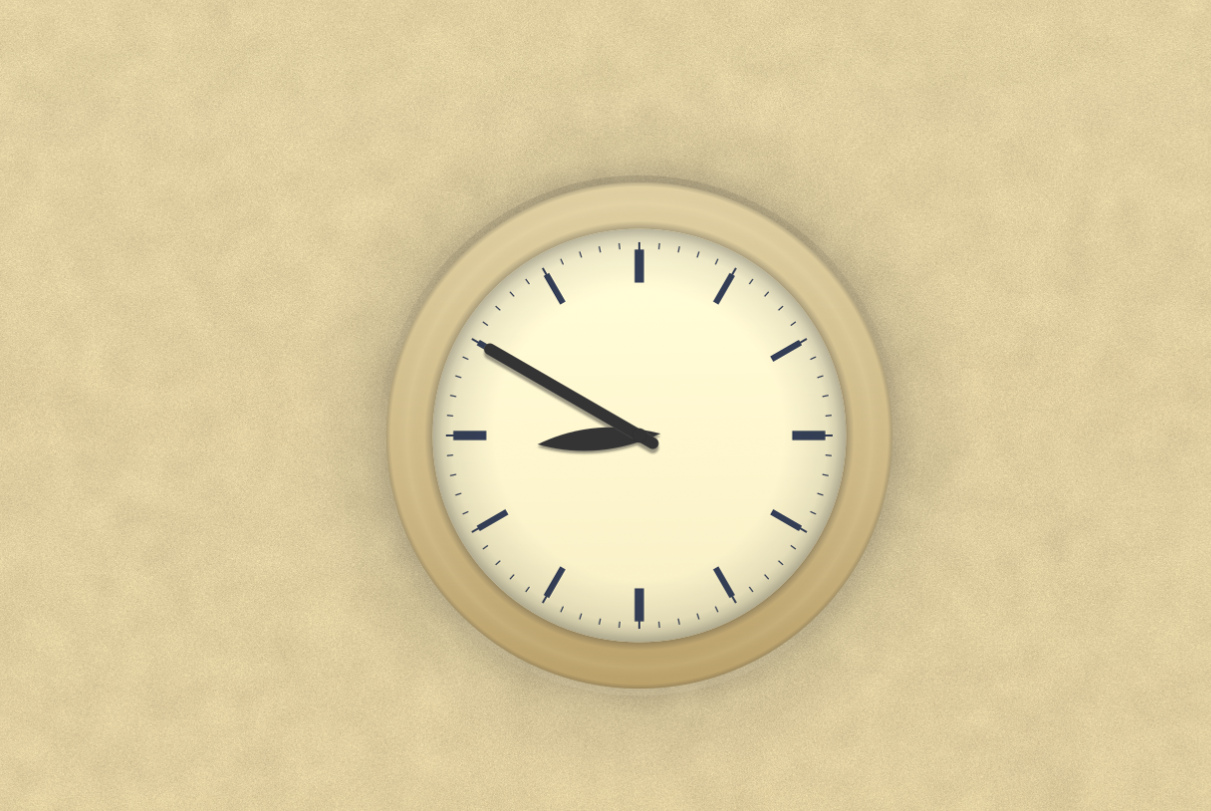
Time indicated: 8:50
